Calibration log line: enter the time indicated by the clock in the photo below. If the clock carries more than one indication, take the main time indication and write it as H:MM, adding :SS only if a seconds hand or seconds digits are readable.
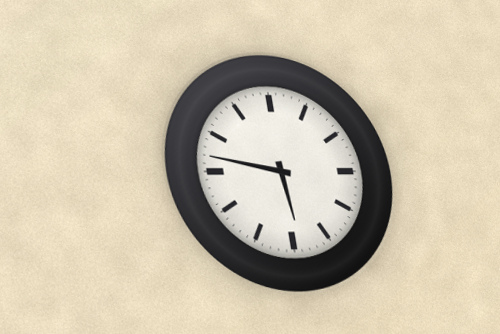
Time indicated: 5:47
